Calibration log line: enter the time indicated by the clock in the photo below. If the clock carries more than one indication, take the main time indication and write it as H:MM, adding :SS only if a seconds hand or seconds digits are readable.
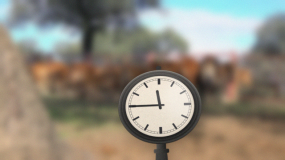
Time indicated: 11:45
